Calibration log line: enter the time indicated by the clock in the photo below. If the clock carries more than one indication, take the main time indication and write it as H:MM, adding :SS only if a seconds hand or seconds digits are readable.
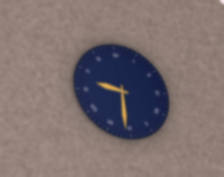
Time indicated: 9:31
